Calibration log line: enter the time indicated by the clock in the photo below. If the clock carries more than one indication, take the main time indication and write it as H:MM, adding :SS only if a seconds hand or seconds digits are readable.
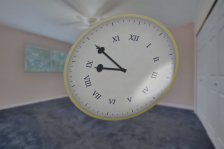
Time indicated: 8:50
